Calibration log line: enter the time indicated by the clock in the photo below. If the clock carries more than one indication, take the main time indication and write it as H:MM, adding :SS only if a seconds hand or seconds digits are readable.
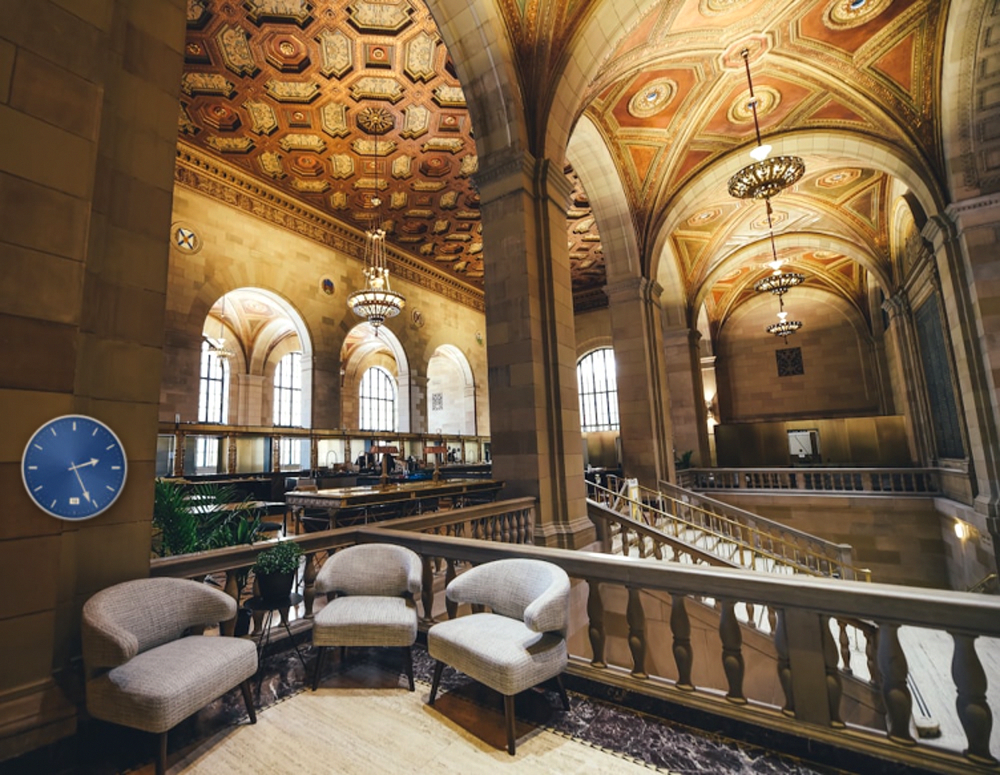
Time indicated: 2:26
